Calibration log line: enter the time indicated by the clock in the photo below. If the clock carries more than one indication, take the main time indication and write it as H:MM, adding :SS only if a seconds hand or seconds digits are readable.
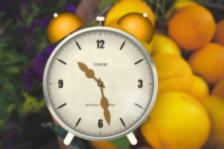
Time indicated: 10:28
